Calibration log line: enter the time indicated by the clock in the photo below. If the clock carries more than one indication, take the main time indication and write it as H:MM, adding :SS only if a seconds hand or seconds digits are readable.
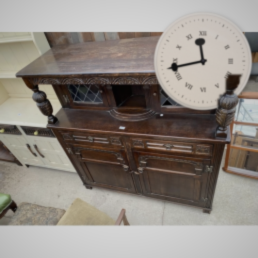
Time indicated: 11:43
